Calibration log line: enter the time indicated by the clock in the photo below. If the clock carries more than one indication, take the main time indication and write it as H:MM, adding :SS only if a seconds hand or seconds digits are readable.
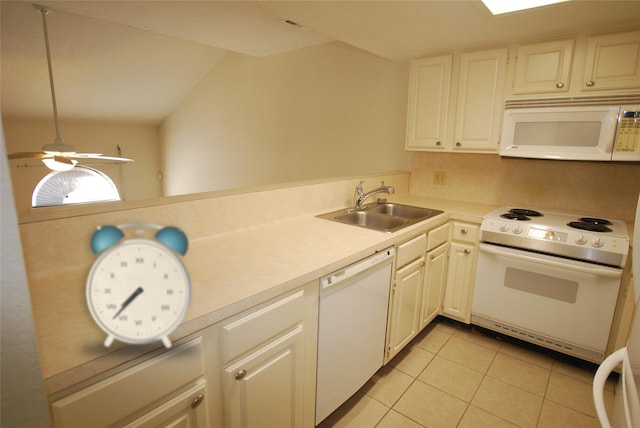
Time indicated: 7:37
